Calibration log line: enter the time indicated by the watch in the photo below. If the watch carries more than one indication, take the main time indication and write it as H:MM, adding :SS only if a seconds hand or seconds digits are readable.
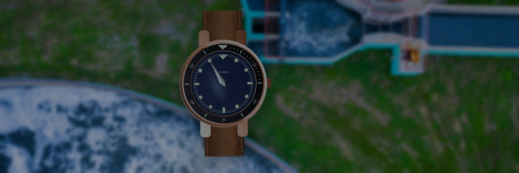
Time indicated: 10:55
